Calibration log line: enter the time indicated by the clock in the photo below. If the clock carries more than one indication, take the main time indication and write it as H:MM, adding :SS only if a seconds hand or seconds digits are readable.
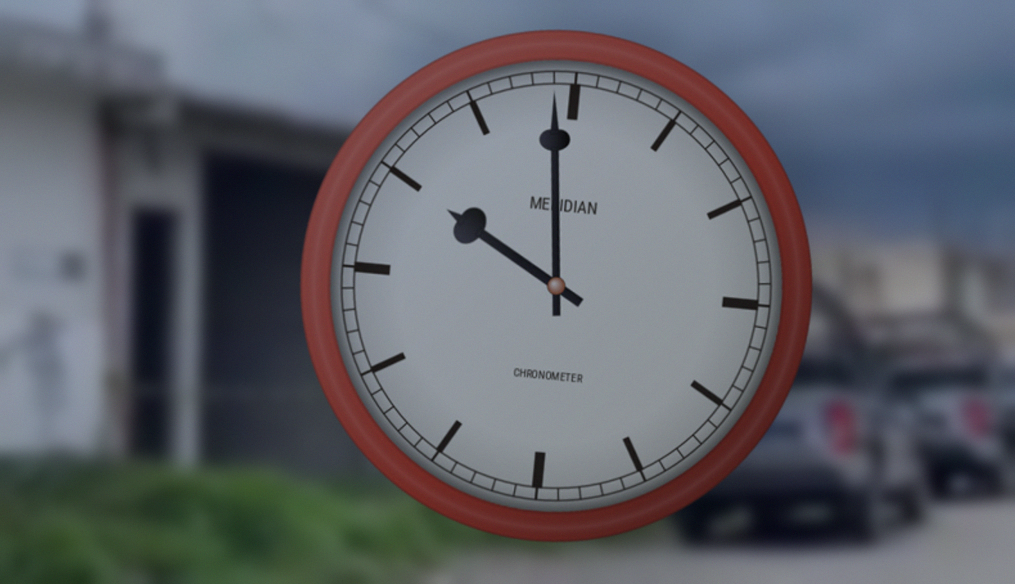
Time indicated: 9:59
